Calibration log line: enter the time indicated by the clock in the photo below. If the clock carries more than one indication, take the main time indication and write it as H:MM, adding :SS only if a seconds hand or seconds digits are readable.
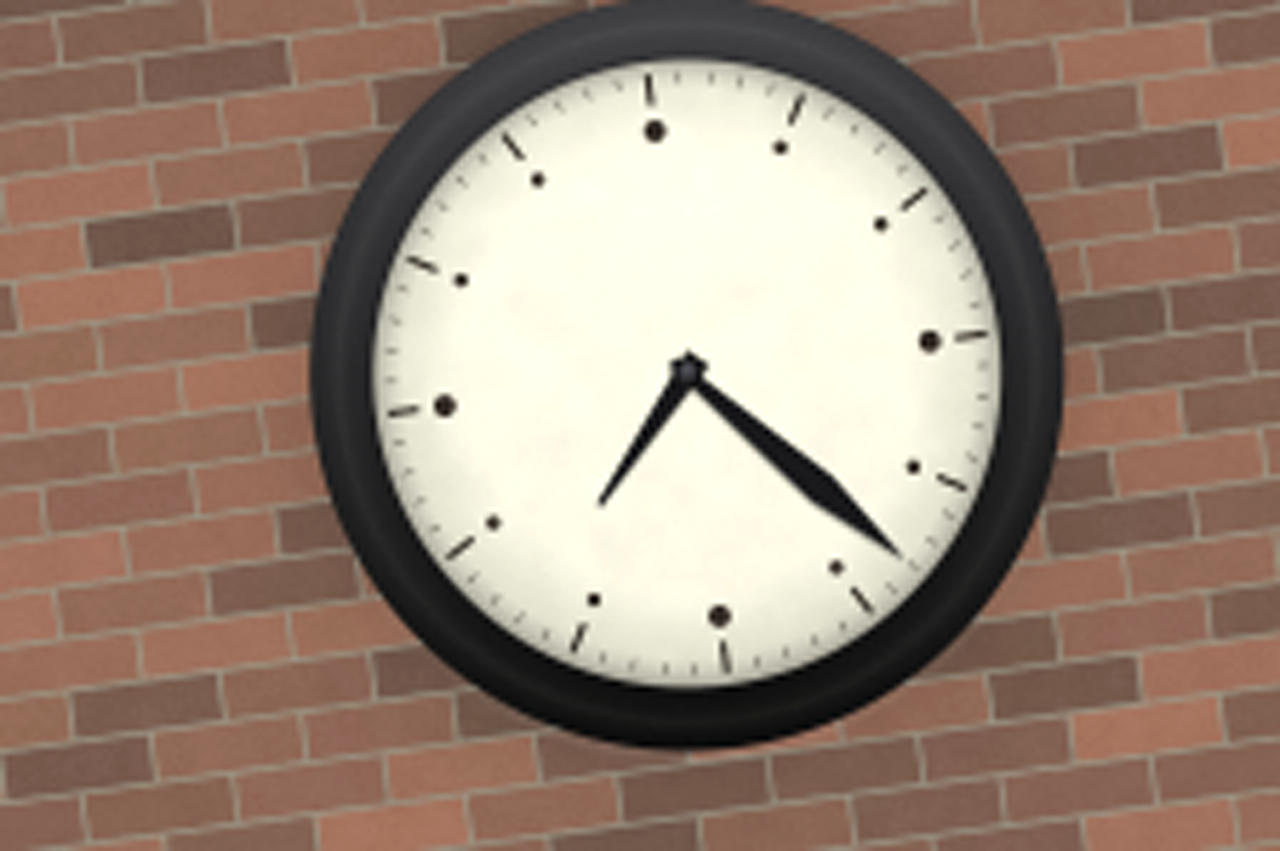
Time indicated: 7:23
